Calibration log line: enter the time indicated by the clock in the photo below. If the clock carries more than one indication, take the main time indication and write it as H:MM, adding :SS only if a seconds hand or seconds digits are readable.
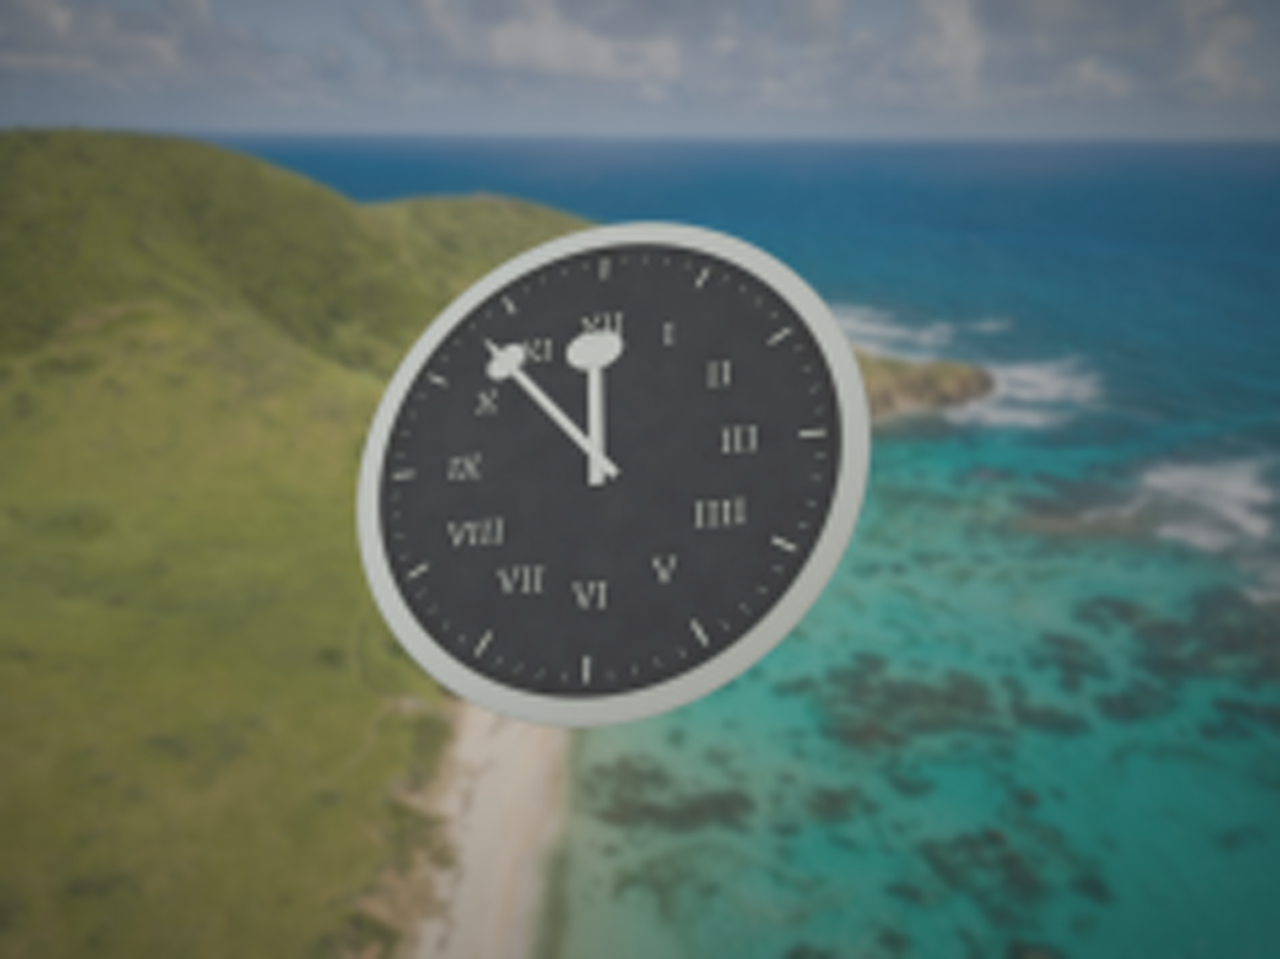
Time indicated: 11:53
